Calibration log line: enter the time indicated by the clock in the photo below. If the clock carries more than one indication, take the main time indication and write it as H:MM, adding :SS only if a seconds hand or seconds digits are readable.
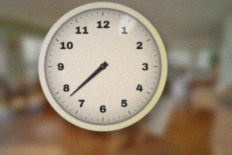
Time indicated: 7:38
